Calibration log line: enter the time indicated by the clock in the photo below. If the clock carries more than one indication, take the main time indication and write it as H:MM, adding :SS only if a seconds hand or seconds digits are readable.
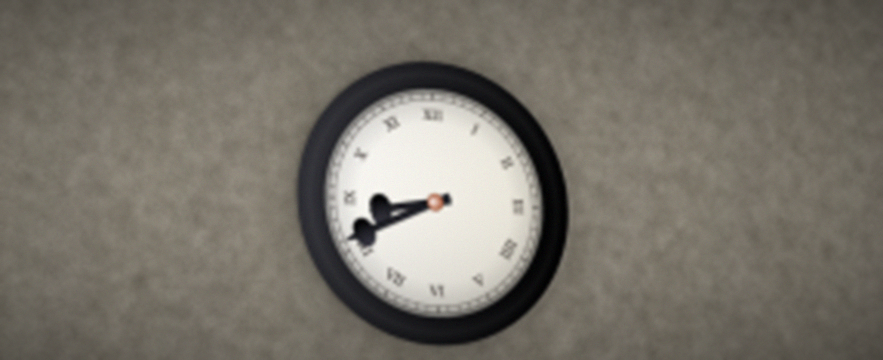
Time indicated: 8:41
